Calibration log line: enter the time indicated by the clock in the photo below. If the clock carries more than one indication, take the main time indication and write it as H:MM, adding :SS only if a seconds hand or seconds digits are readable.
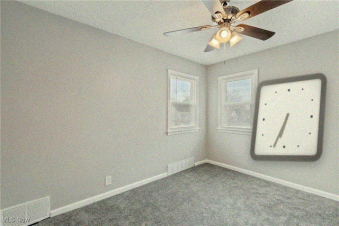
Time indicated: 6:34
